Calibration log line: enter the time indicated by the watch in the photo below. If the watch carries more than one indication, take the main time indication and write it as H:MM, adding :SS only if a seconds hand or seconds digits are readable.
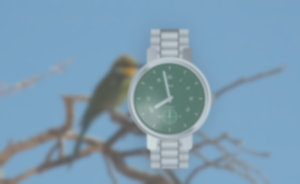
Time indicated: 7:58
